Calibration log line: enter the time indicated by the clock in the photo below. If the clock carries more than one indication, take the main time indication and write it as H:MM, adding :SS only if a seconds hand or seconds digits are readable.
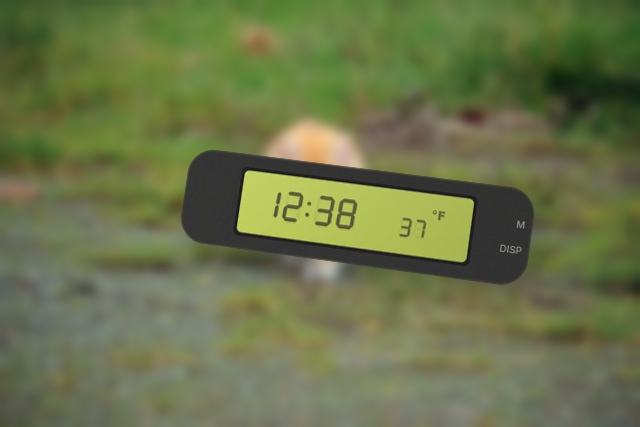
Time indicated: 12:38
